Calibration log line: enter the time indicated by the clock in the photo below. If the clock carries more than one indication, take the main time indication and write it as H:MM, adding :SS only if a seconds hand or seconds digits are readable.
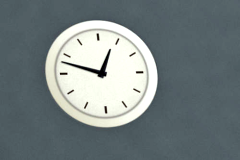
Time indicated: 12:48
